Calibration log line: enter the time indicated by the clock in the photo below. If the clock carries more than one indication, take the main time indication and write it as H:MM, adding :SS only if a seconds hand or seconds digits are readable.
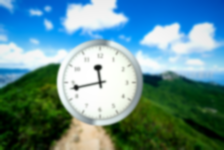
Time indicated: 11:43
